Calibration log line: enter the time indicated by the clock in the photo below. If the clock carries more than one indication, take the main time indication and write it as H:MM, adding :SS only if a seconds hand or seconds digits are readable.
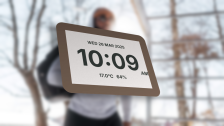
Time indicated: 10:09
